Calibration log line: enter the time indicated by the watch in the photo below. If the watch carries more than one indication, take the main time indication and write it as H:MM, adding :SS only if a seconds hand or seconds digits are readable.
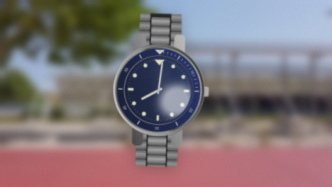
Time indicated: 8:01
